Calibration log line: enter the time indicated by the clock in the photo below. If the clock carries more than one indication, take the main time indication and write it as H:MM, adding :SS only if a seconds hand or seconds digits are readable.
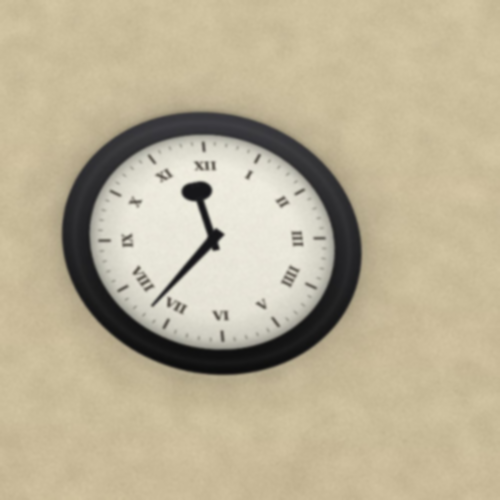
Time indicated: 11:37
